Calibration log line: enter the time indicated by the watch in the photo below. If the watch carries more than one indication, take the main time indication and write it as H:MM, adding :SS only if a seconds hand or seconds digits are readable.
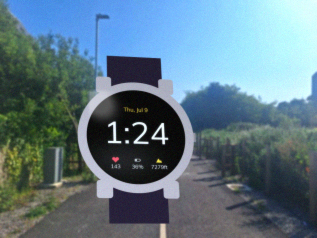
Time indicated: 1:24
